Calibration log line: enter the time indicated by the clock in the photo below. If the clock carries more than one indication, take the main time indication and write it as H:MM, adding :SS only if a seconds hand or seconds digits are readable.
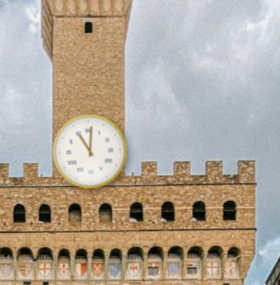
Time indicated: 11:01
